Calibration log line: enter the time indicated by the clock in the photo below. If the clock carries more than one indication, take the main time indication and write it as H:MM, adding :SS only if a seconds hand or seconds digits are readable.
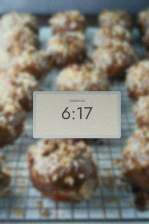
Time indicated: 6:17
